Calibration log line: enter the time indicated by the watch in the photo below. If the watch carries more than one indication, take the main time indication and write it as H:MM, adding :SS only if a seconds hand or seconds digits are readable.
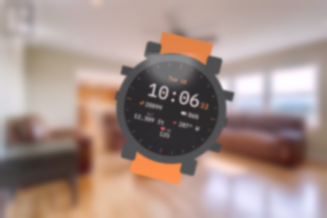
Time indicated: 10:06
